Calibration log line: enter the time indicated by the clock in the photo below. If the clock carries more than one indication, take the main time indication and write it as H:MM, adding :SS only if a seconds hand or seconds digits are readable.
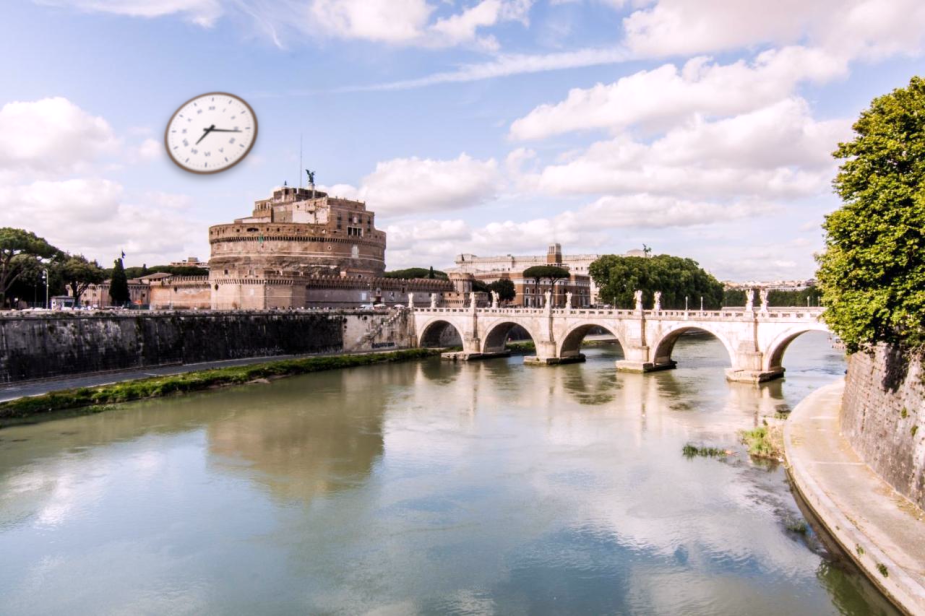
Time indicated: 7:16
